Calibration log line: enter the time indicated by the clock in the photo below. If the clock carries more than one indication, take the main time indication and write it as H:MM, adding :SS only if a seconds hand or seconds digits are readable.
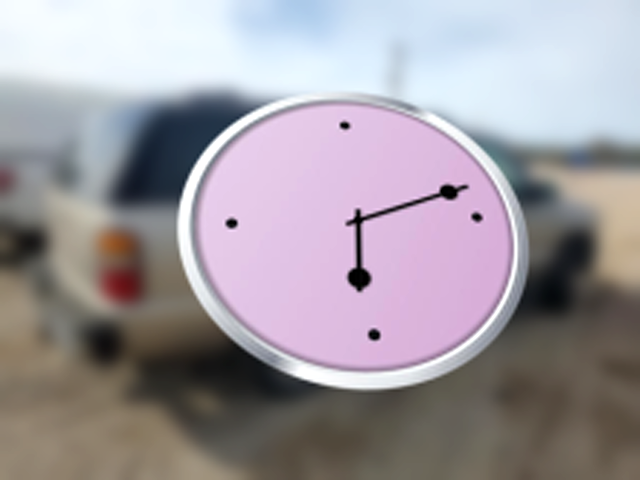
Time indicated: 6:12
